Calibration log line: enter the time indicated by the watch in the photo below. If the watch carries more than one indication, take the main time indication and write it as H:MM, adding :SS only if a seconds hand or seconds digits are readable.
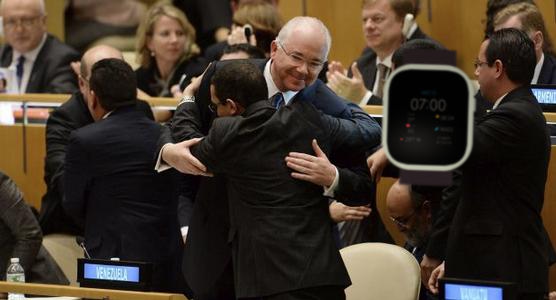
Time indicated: 7:00
